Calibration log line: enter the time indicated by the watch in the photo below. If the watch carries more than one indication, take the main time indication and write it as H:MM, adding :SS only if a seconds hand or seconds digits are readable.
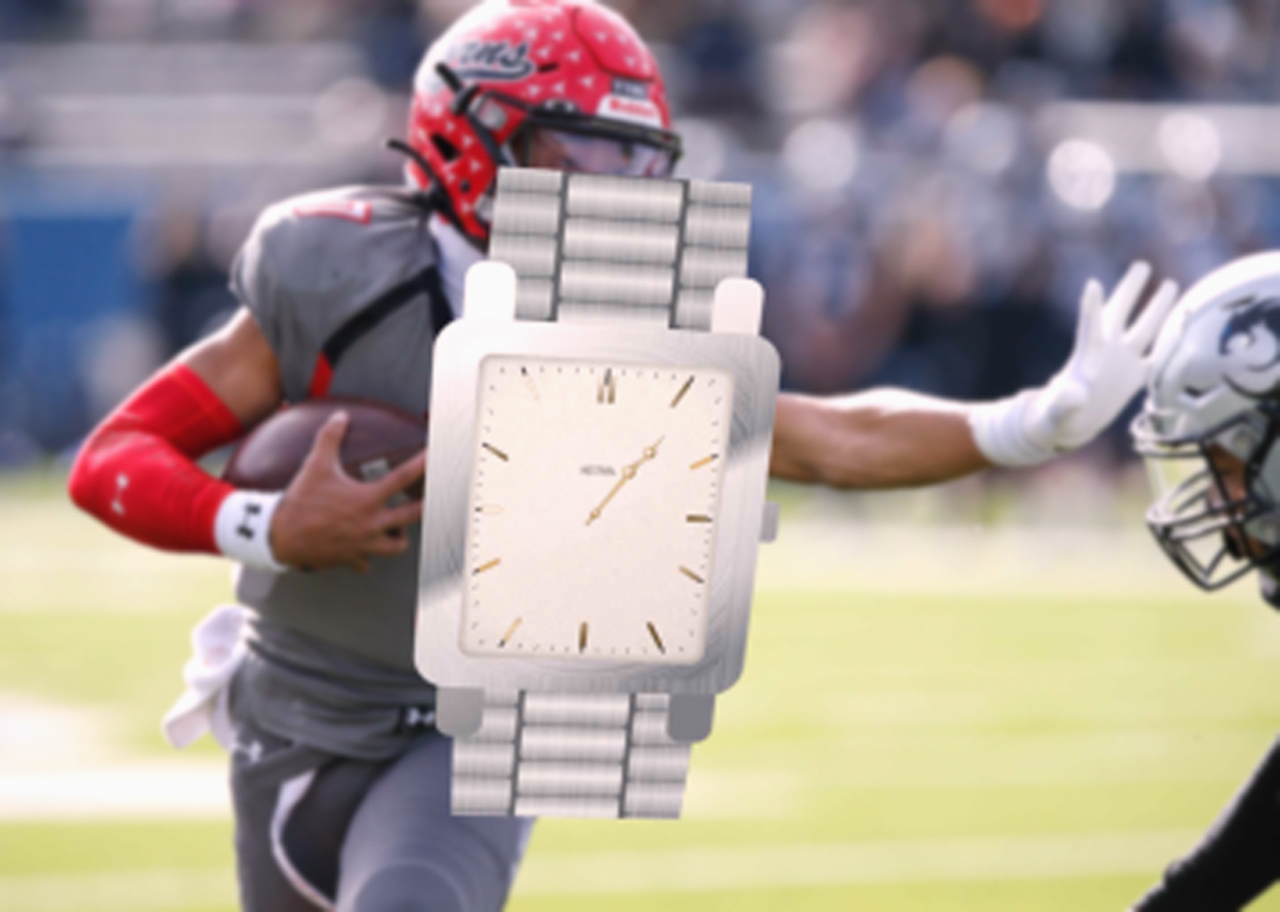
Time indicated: 1:06
